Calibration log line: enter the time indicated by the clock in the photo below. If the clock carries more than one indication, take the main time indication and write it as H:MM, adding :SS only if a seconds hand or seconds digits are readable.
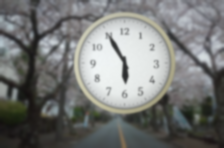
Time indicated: 5:55
